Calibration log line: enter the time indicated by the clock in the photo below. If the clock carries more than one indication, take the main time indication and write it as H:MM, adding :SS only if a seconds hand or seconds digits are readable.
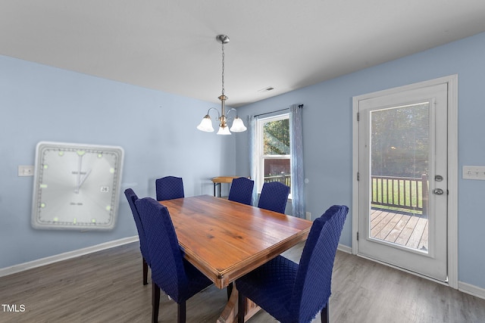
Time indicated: 1:00
